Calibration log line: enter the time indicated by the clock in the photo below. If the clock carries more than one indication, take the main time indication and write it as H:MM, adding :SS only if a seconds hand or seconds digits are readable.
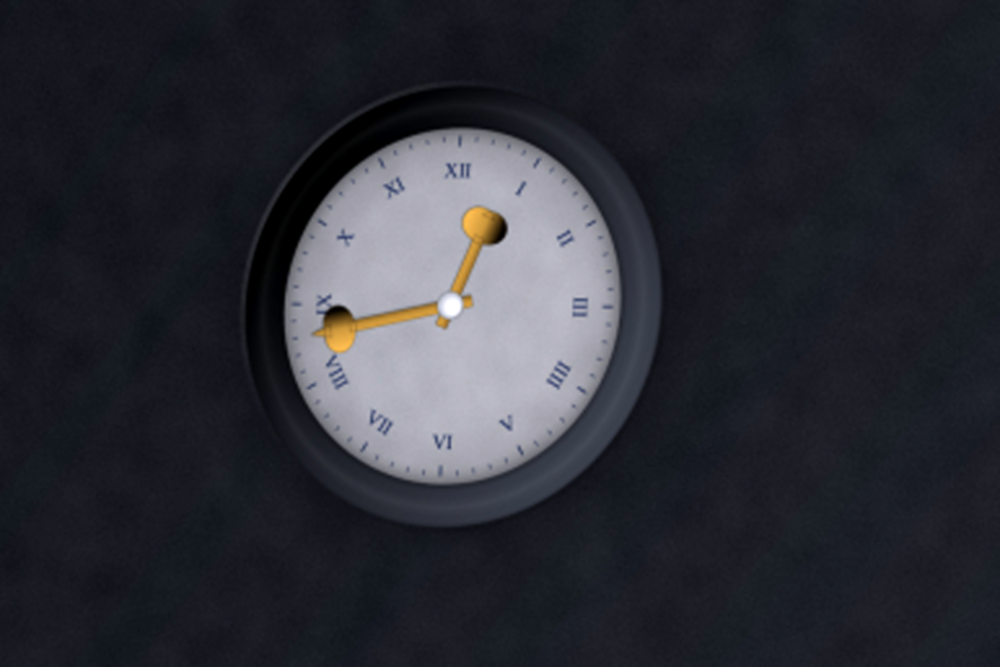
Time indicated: 12:43
